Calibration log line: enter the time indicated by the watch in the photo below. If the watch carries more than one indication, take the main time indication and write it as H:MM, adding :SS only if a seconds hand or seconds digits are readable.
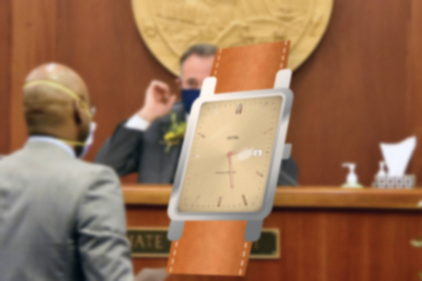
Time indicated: 2:27
